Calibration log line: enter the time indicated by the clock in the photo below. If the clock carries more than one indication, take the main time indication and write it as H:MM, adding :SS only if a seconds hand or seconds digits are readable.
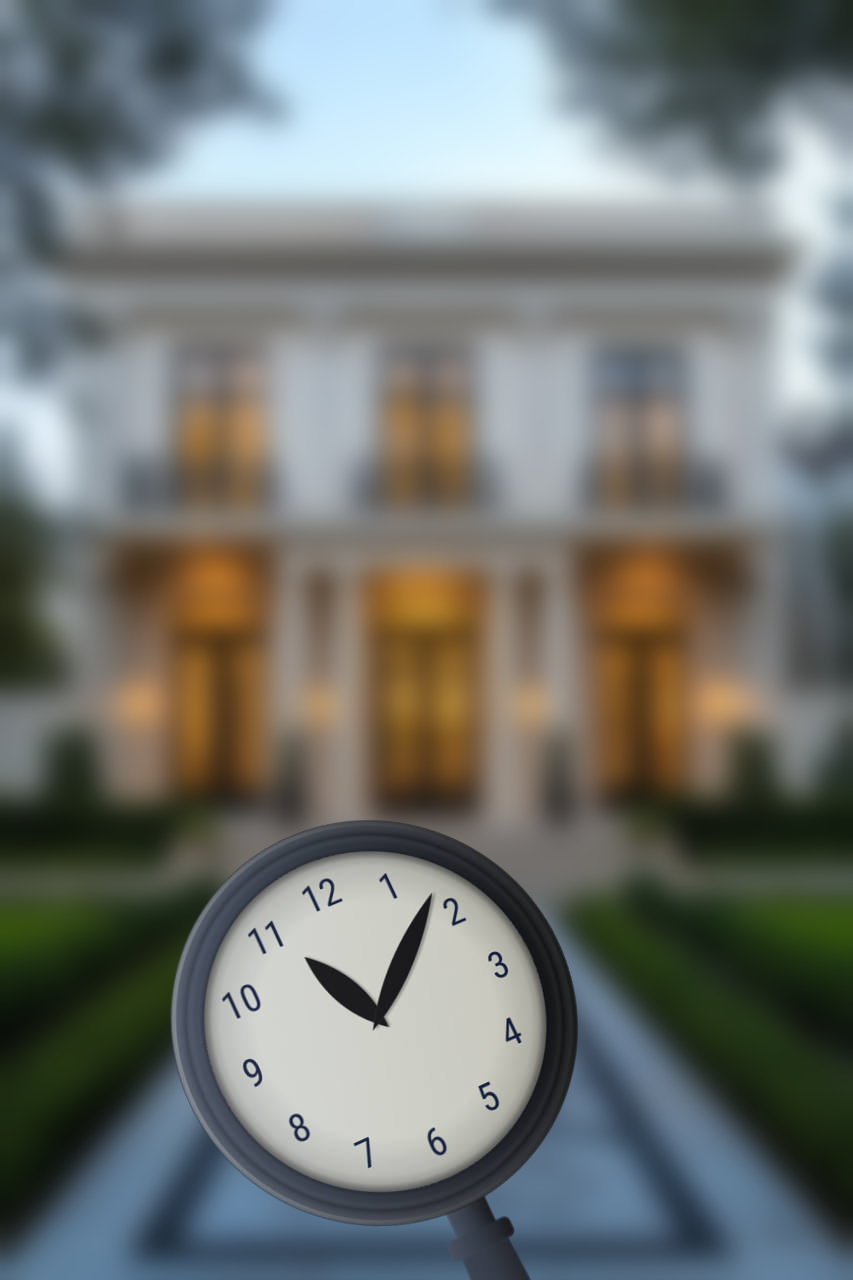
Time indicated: 11:08
